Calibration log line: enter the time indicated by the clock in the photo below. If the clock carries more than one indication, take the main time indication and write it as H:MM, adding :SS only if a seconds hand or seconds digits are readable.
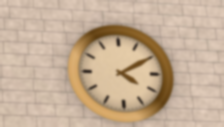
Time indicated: 4:10
